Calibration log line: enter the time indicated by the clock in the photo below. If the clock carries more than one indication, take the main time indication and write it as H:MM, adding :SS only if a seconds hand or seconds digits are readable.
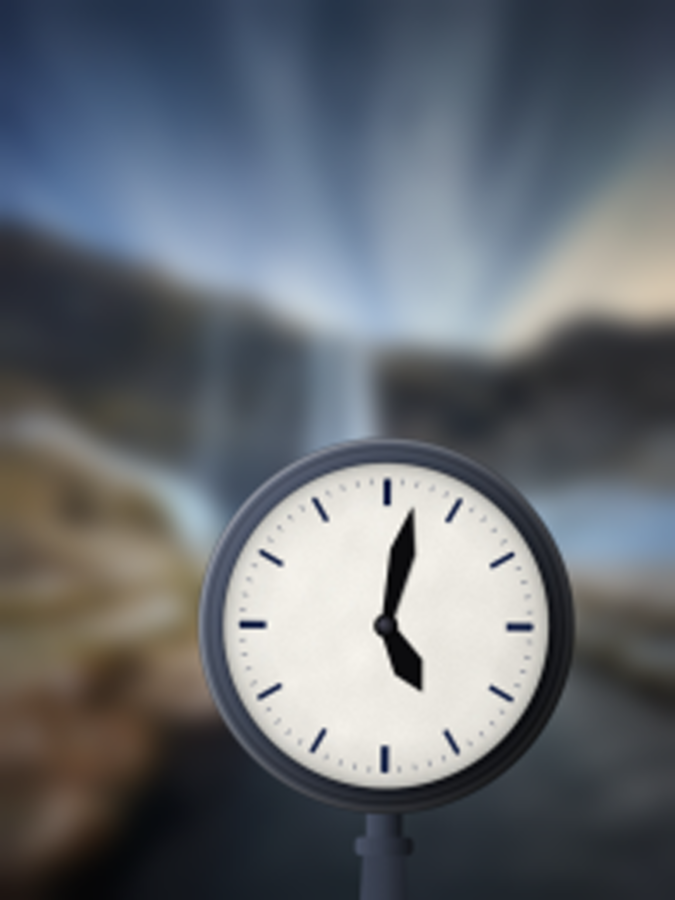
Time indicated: 5:02
